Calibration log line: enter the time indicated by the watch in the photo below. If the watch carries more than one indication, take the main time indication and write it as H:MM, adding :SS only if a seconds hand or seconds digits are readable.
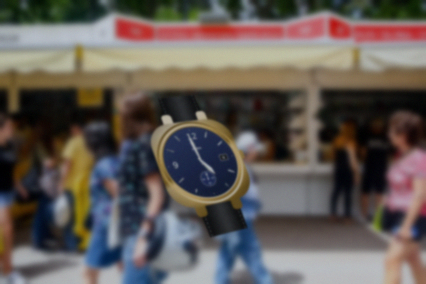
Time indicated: 4:59
